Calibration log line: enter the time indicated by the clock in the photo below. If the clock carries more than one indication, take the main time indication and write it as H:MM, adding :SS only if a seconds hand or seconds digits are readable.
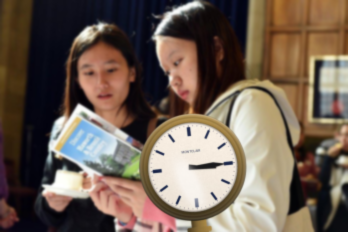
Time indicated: 3:15
